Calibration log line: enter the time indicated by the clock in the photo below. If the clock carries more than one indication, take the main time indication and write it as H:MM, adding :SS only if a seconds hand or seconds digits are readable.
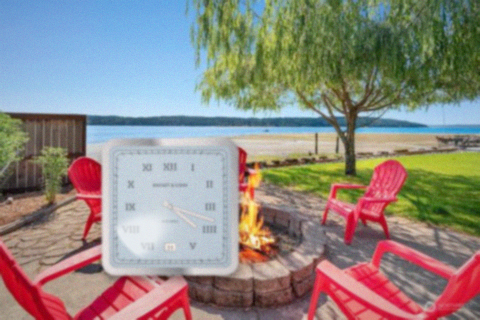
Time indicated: 4:18
